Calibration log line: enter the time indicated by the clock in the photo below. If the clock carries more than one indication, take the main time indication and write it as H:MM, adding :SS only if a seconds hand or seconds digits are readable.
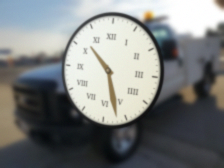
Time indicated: 10:27
